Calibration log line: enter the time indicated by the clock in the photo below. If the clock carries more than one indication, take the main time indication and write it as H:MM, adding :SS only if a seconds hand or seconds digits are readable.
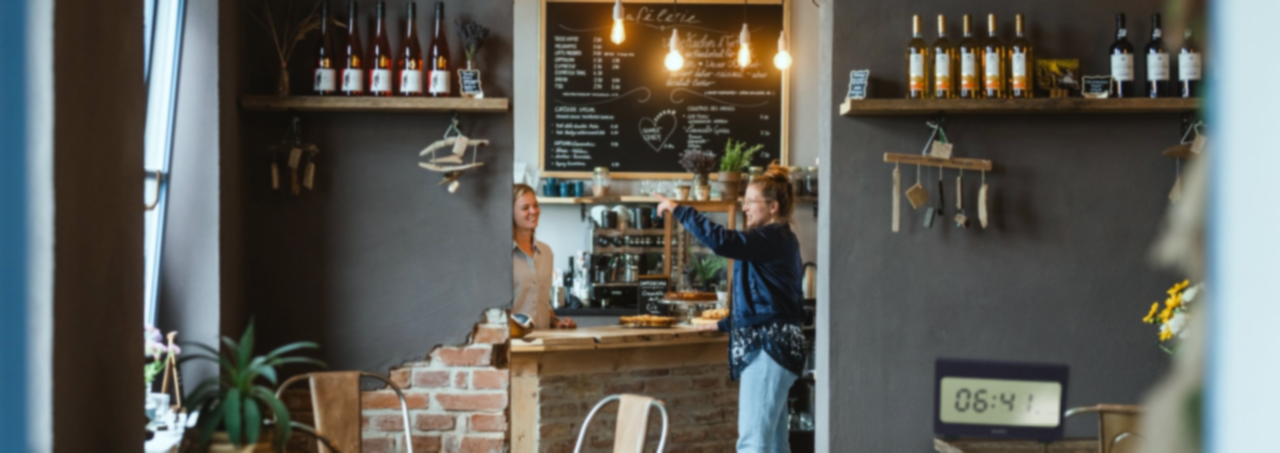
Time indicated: 6:41
